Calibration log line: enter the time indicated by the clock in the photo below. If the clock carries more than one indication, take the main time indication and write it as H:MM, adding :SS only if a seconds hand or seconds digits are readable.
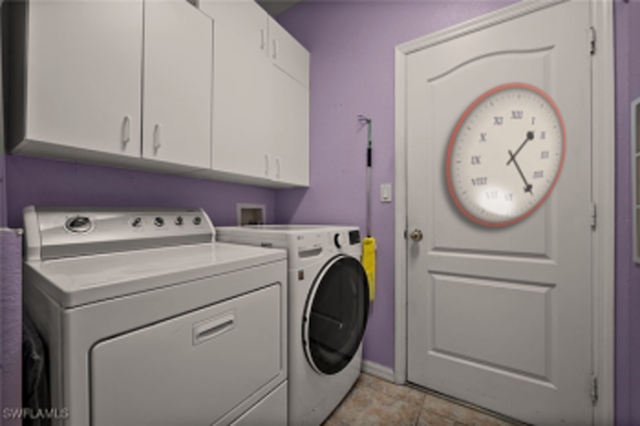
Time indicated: 1:24
